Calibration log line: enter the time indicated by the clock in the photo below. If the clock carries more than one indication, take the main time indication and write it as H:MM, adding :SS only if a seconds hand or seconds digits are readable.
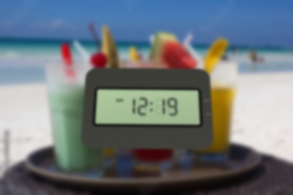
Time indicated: 12:19
